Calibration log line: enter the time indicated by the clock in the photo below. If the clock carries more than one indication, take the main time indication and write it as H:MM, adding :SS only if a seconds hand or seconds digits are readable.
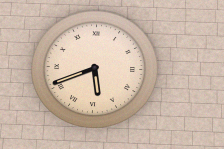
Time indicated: 5:41
